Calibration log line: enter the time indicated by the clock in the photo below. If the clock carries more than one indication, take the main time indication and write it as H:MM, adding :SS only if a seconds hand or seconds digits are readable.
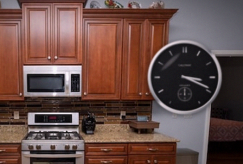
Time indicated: 3:19
